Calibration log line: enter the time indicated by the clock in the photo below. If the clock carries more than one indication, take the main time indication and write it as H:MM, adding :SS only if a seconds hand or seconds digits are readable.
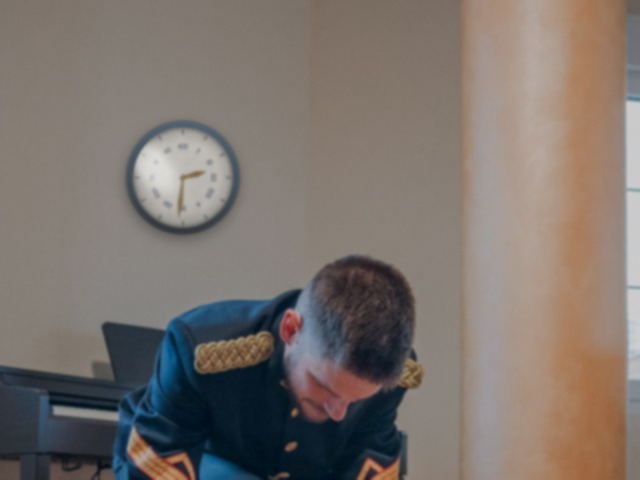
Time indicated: 2:31
